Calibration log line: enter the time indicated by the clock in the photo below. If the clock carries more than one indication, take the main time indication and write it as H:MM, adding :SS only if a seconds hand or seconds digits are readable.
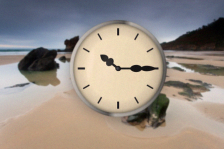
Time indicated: 10:15
